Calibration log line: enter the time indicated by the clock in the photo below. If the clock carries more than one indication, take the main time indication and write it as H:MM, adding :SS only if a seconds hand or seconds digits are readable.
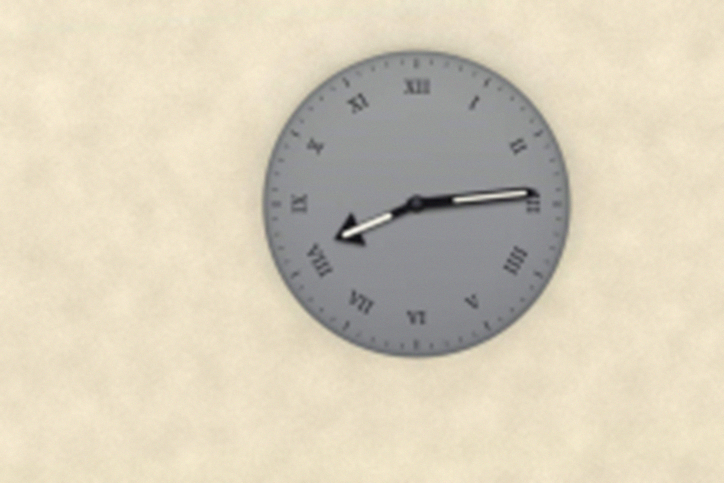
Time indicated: 8:14
